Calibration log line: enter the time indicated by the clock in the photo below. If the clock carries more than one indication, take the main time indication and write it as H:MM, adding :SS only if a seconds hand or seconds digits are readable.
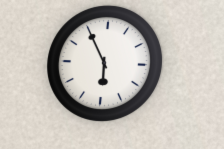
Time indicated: 5:55
